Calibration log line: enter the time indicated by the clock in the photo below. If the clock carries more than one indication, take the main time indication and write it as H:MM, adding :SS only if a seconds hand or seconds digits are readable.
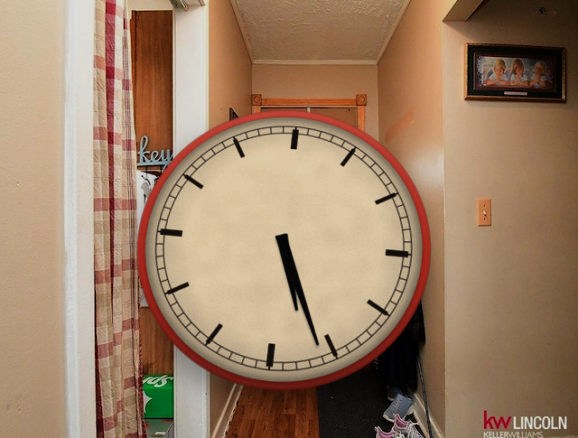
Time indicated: 5:26
